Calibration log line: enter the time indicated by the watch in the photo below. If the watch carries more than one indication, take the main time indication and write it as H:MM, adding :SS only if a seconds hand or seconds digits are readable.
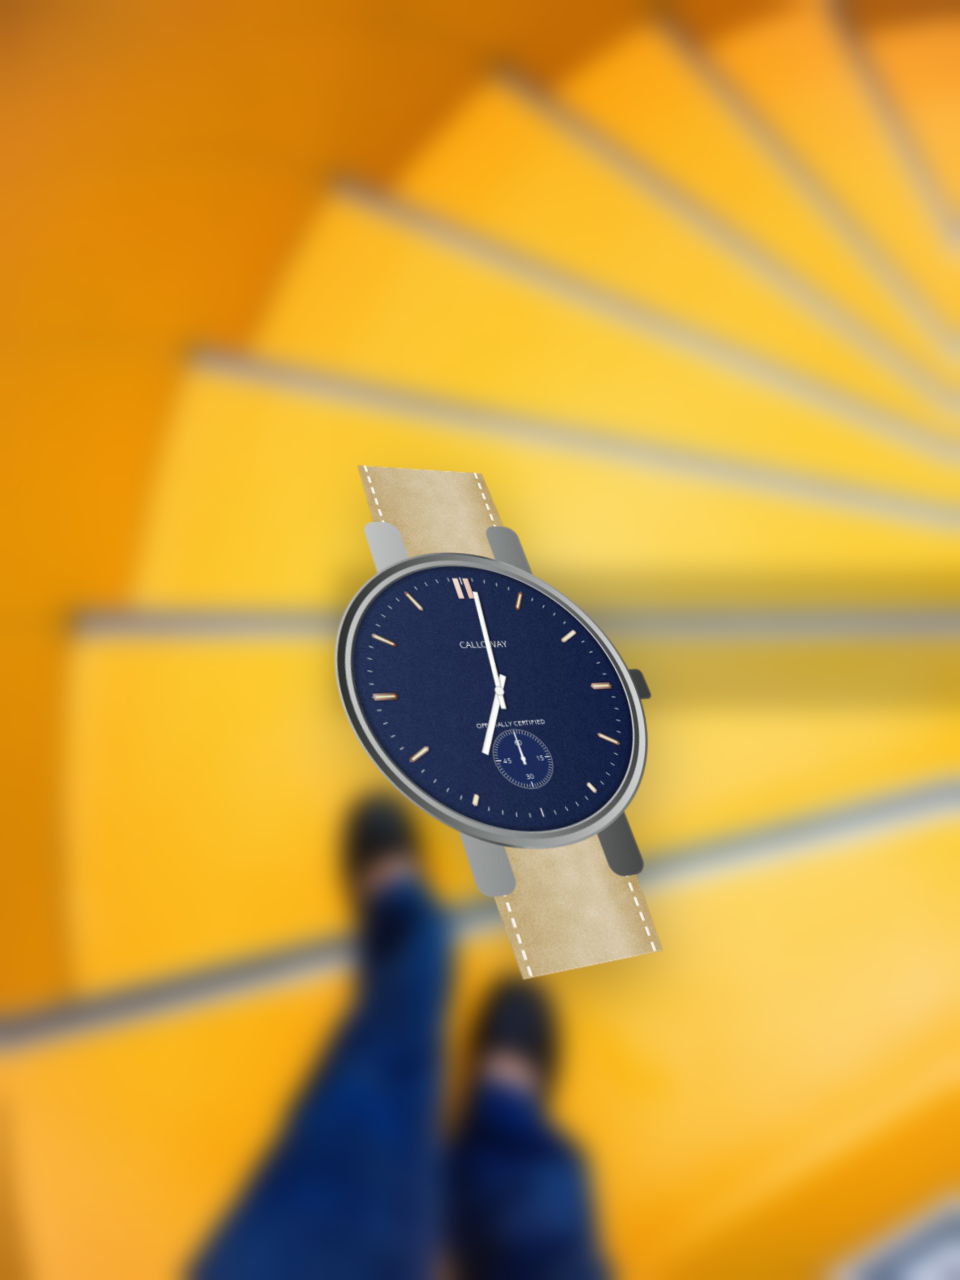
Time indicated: 7:01
